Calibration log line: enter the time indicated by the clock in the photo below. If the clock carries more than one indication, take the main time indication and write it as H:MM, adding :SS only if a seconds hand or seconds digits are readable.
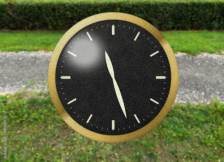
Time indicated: 11:27
